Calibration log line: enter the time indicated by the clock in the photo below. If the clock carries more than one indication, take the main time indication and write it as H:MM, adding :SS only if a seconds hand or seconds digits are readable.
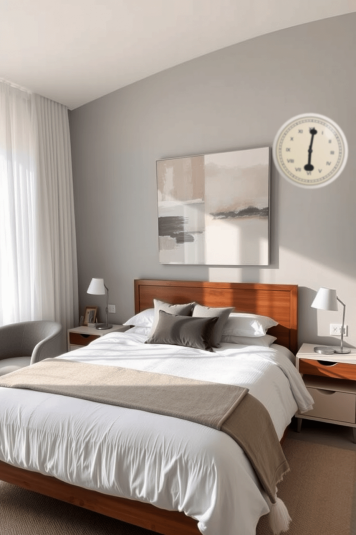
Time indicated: 6:01
